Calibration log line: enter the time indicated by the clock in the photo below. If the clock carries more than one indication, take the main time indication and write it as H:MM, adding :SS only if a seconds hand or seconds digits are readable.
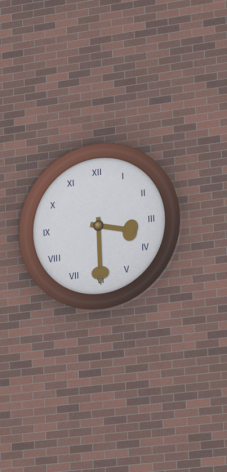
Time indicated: 3:30
